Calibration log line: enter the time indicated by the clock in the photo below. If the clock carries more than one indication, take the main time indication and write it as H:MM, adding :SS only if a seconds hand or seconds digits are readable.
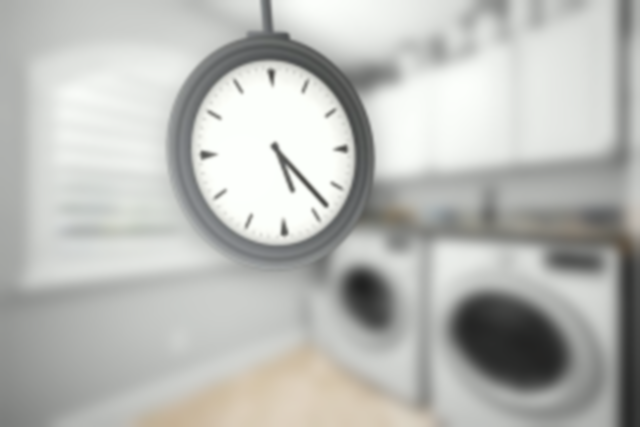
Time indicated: 5:23
